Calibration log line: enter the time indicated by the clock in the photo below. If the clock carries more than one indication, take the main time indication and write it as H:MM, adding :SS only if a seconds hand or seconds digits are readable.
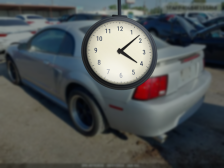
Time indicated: 4:08
